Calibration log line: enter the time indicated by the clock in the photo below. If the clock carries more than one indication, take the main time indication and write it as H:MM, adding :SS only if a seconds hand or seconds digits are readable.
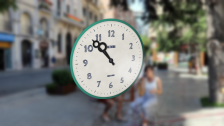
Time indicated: 10:53
